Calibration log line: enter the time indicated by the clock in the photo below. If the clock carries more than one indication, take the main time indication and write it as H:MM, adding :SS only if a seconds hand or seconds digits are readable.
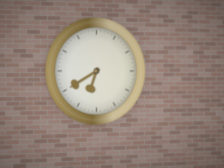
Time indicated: 6:40
